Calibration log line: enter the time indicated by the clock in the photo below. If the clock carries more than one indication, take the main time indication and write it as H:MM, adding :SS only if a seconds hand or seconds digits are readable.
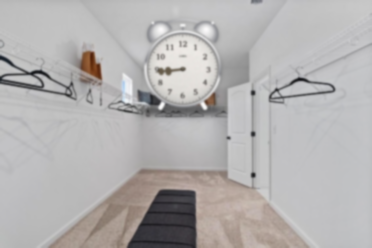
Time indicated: 8:44
